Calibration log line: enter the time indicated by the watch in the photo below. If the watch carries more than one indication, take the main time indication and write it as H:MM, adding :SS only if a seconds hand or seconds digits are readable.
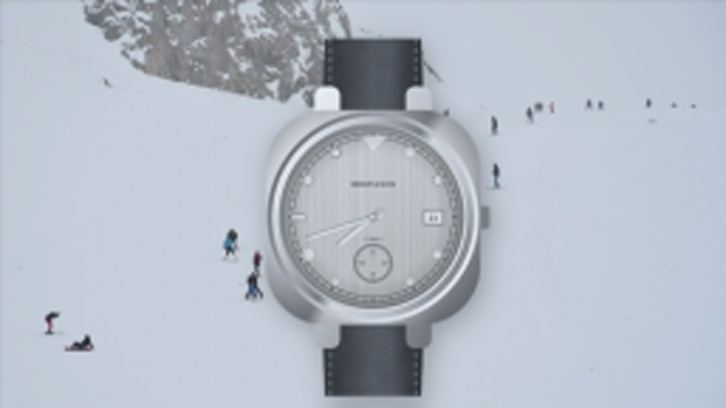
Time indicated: 7:42
